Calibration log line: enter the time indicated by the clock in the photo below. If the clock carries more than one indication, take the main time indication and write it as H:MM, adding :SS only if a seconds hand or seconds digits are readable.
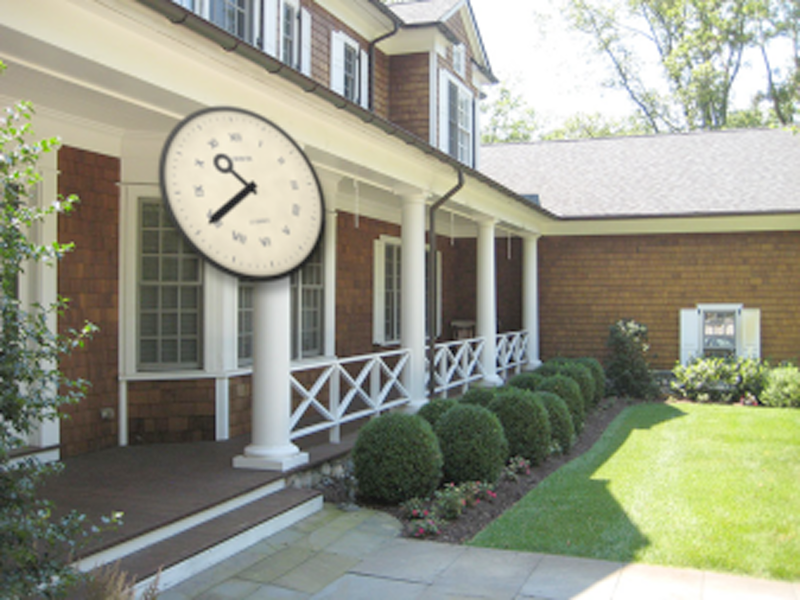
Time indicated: 10:40
